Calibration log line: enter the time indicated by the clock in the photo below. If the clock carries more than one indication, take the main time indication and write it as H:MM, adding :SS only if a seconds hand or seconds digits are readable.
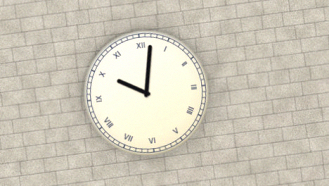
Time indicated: 10:02
